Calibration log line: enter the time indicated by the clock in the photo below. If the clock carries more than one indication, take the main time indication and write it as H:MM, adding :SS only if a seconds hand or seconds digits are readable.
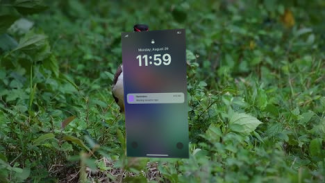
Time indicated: 11:59
